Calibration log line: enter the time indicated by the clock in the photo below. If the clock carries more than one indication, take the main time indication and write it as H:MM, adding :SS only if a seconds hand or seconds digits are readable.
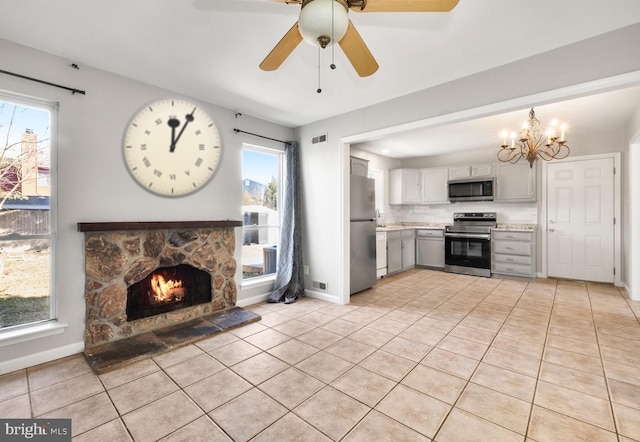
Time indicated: 12:05
